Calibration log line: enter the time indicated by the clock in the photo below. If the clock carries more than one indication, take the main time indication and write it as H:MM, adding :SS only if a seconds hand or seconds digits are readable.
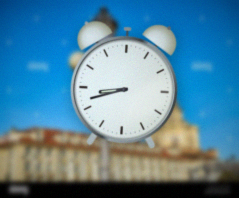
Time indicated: 8:42
